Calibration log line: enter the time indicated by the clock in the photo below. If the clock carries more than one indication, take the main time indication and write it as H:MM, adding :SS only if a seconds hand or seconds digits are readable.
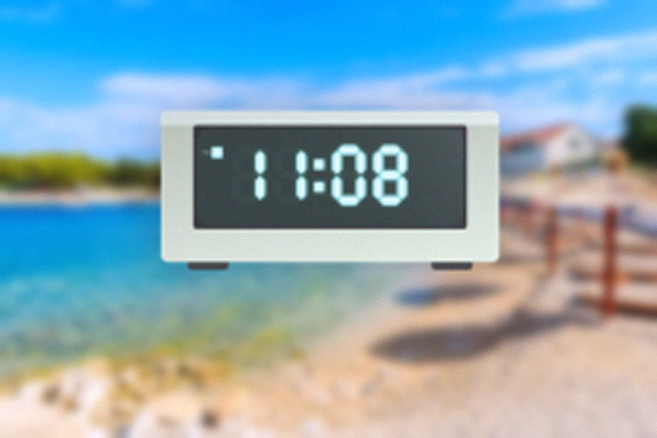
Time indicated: 11:08
